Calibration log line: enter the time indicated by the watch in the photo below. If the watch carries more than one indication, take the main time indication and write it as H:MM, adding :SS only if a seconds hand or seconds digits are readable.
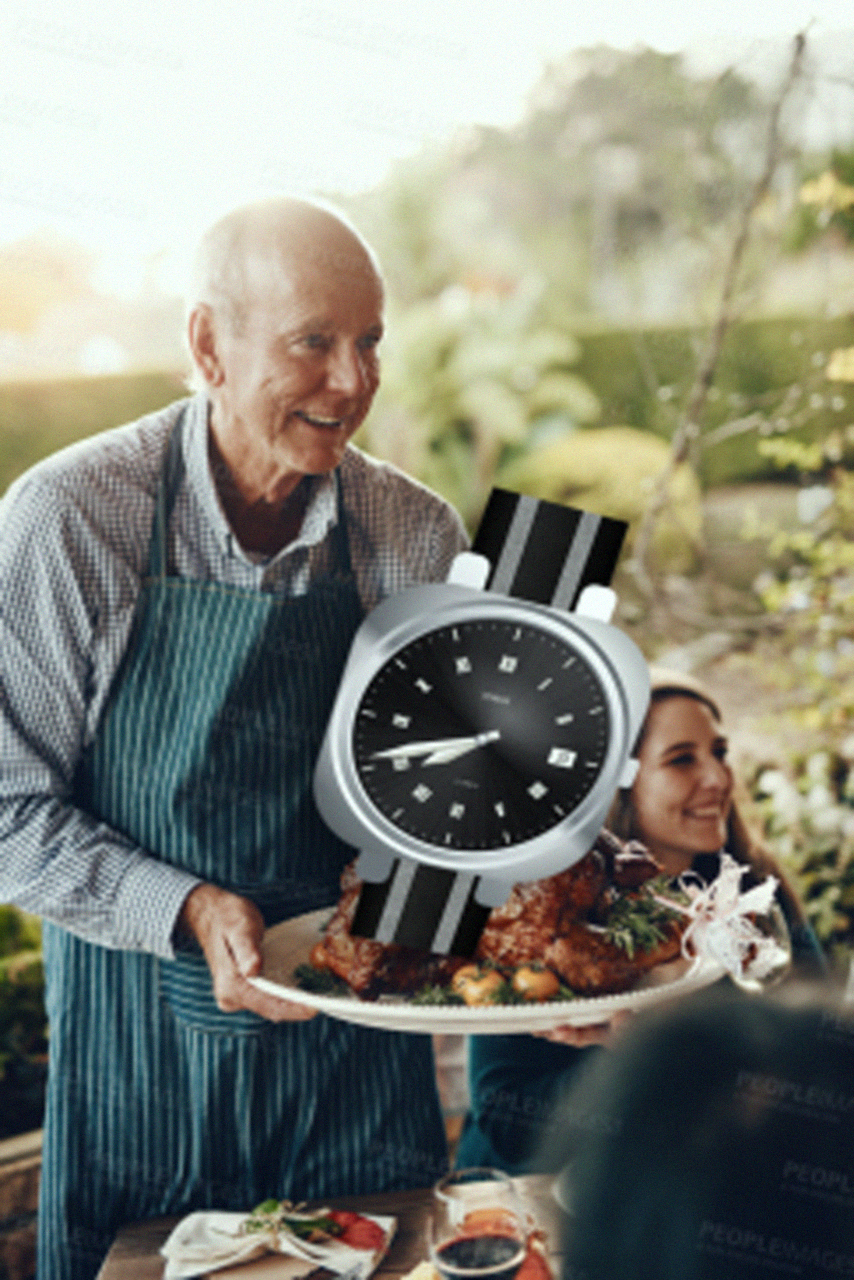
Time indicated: 7:41
